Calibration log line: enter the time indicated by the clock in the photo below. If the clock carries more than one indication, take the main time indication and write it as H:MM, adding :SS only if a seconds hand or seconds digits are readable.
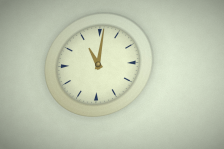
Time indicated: 11:01
